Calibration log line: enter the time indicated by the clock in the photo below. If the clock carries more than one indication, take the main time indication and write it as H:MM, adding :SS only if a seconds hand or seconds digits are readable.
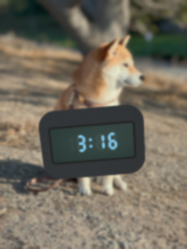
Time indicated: 3:16
